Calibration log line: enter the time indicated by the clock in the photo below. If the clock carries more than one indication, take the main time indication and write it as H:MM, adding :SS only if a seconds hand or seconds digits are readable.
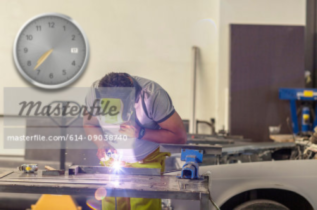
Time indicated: 7:37
